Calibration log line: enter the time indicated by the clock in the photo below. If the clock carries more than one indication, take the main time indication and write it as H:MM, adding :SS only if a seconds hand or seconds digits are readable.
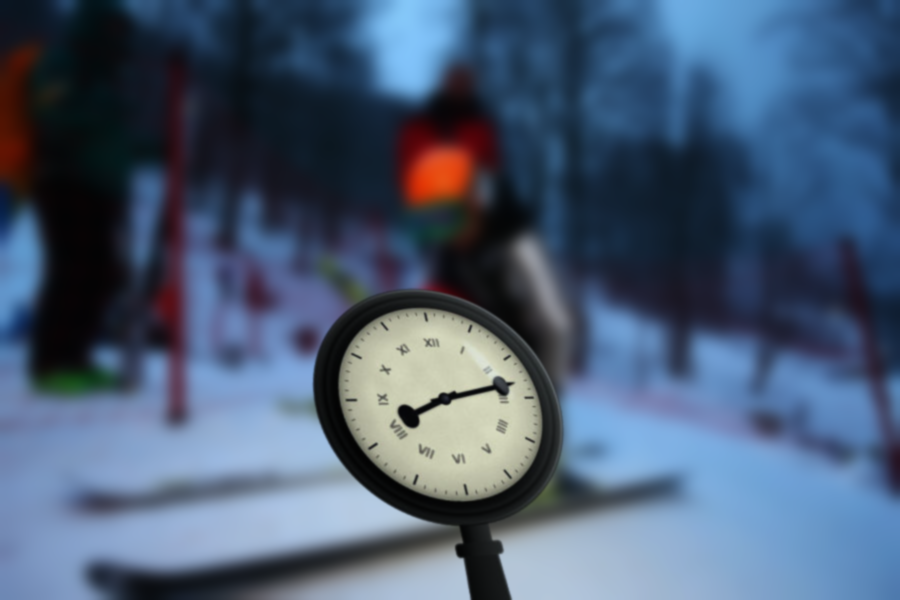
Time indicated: 8:13
